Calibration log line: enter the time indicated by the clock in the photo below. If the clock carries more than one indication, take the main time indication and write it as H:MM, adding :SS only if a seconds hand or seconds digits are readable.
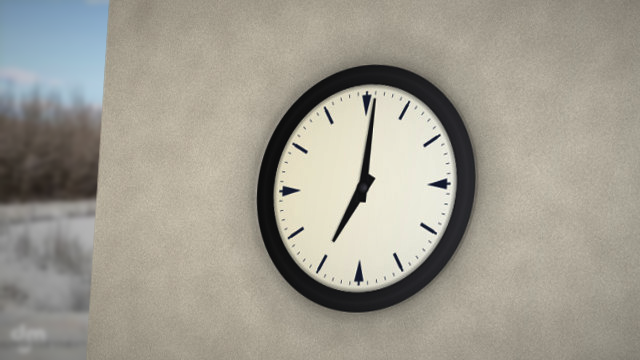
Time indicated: 7:01
